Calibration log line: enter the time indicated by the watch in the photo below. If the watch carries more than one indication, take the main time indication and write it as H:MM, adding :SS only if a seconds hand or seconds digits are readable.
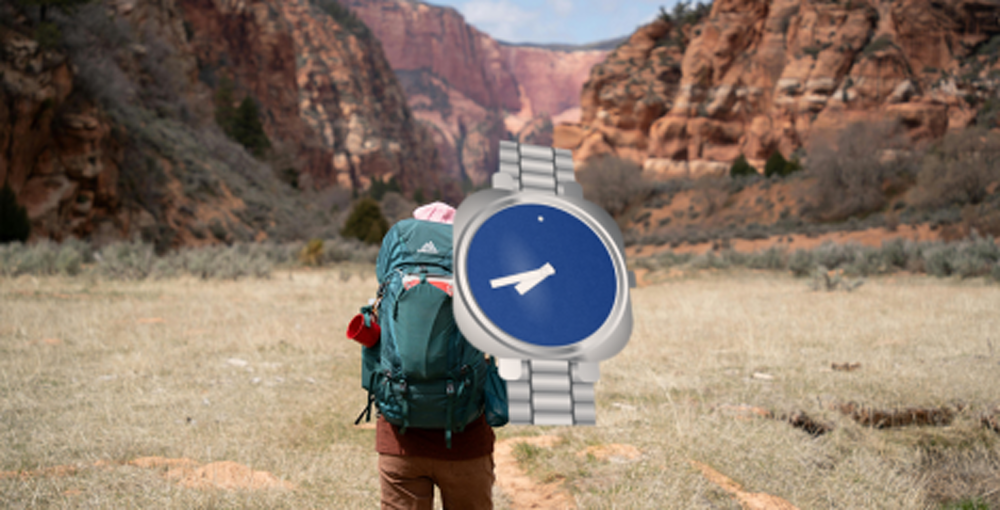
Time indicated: 7:42
